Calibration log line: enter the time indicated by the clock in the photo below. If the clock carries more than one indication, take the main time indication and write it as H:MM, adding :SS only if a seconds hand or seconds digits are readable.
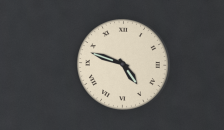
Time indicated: 4:48
